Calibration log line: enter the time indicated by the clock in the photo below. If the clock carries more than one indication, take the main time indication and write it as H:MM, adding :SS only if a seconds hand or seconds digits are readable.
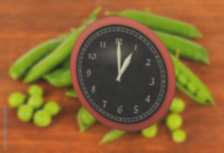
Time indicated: 1:00
